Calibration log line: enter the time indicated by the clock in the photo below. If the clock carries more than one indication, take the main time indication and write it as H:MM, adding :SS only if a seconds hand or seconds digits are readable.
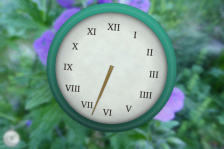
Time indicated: 6:33
